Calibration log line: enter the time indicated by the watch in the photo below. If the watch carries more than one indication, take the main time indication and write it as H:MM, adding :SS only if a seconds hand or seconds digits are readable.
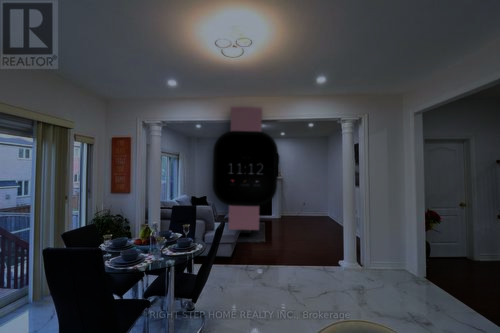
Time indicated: 11:12
